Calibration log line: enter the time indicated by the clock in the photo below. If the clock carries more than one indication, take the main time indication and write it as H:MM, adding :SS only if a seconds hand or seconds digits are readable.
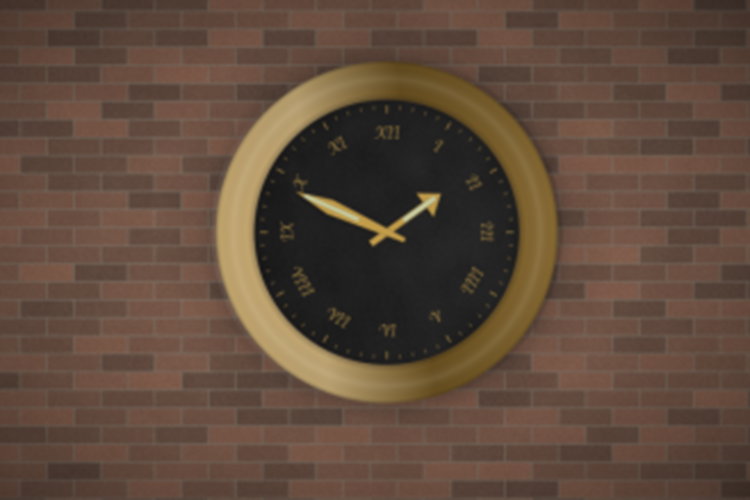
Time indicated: 1:49
